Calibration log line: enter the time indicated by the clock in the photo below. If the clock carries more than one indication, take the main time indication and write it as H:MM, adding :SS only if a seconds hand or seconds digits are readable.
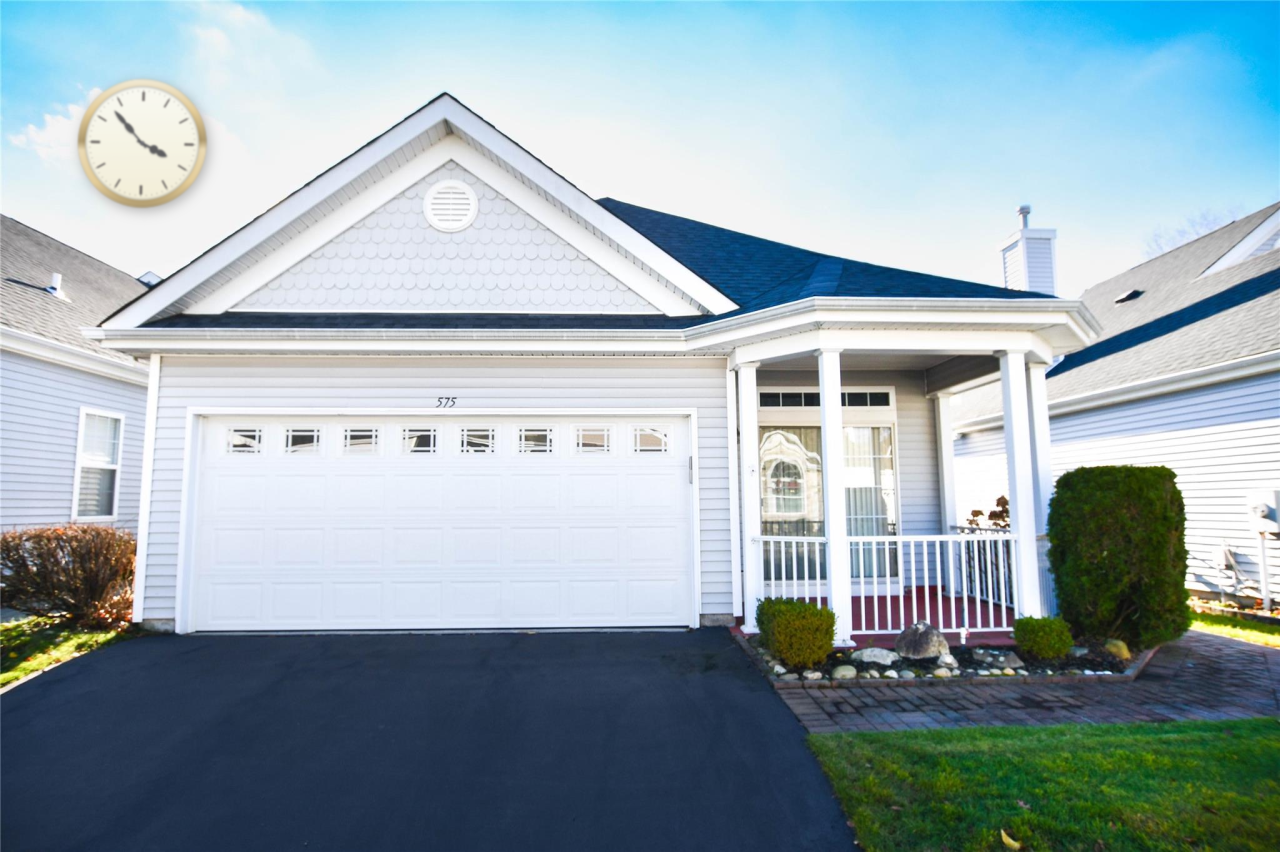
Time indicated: 3:53
